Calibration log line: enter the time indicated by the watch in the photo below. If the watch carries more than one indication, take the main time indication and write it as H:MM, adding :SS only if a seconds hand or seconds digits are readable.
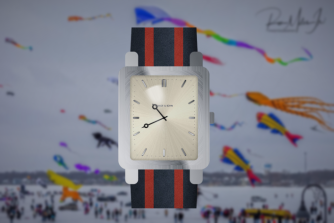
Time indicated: 10:41
